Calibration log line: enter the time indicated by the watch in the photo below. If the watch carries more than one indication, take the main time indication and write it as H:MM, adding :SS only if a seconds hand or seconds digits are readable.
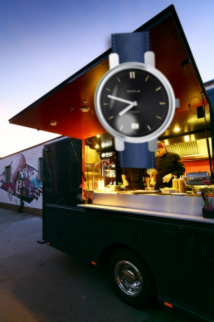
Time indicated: 7:48
